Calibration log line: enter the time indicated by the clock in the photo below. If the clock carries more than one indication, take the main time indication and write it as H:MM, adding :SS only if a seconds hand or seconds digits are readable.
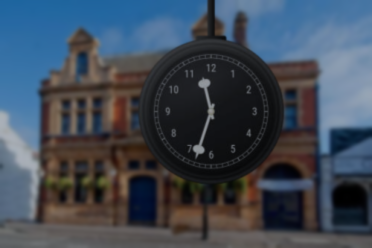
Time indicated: 11:33
